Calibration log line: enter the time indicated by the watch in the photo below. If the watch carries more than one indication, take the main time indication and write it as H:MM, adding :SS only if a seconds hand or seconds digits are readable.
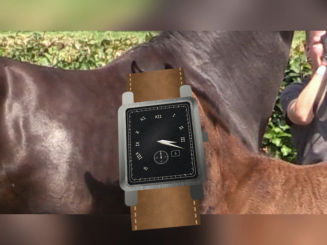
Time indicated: 3:19
